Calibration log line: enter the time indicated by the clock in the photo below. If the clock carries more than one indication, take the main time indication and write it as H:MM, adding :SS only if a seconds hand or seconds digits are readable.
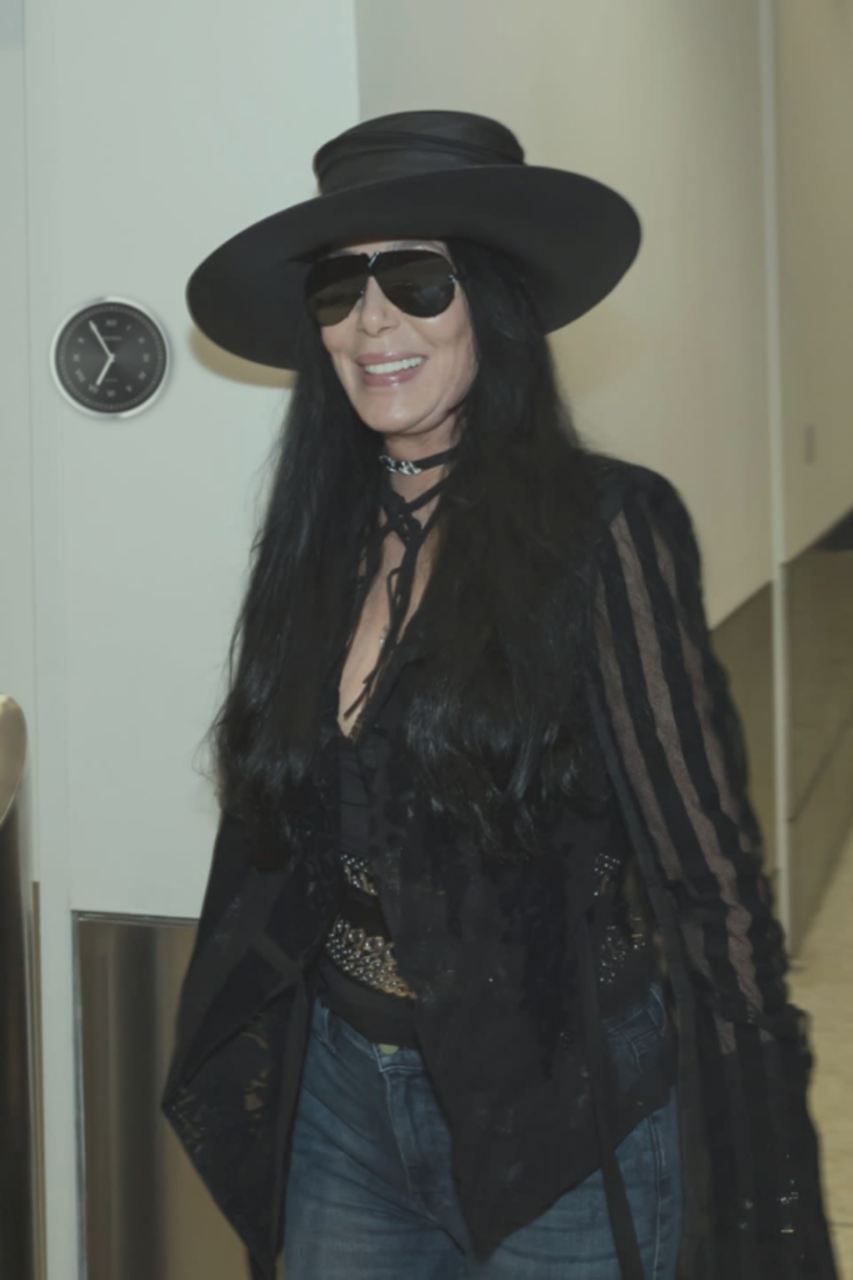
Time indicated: 6:55
